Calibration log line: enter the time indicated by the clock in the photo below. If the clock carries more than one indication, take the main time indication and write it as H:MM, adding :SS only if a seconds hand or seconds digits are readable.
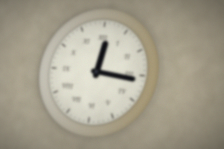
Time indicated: 12:16
